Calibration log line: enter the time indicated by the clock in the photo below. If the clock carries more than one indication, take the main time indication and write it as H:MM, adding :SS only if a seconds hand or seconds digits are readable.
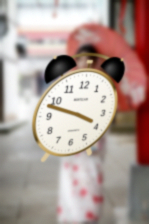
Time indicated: 3:48
